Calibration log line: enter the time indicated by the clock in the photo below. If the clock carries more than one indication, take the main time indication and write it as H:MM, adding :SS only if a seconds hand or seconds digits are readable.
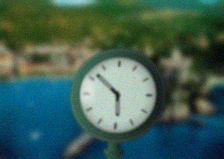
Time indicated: 5:52
